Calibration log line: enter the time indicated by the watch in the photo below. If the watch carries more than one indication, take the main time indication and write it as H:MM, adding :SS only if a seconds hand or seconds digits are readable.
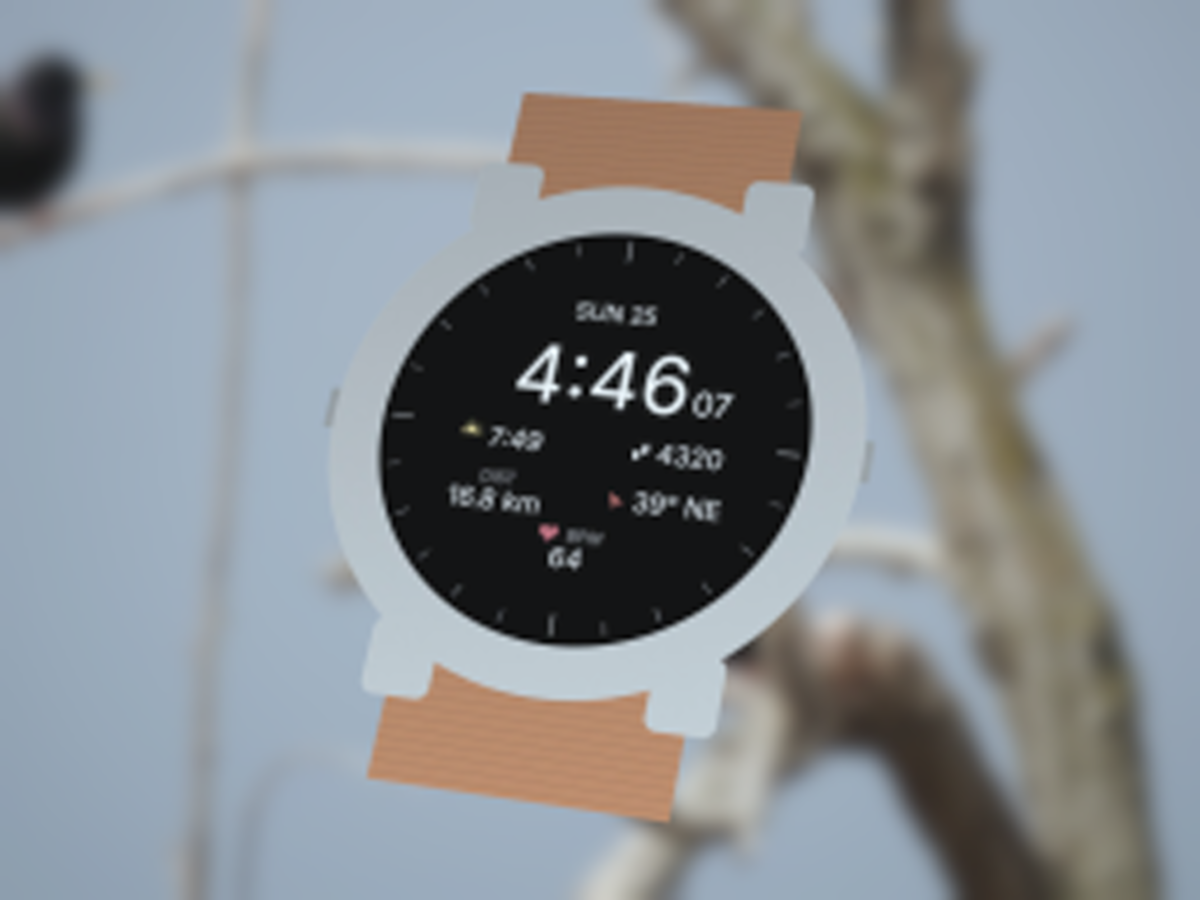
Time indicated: 4:46
